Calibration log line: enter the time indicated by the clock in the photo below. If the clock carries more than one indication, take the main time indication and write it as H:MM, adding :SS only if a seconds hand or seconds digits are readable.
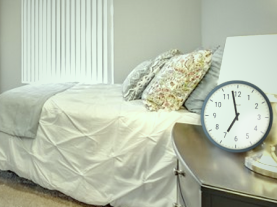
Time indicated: 6:58
